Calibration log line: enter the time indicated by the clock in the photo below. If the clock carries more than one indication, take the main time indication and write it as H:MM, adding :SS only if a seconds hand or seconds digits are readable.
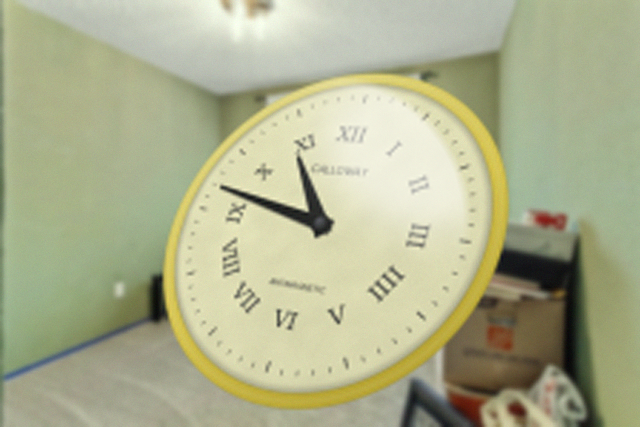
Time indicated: 10:47
